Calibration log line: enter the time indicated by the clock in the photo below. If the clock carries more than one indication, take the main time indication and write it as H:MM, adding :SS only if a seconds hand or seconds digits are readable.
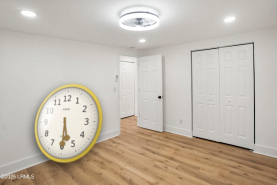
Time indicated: 5:30
